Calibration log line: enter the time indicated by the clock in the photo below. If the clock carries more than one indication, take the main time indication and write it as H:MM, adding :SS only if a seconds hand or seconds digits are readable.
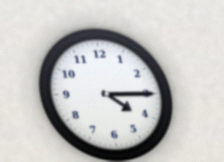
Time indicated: 4:15
